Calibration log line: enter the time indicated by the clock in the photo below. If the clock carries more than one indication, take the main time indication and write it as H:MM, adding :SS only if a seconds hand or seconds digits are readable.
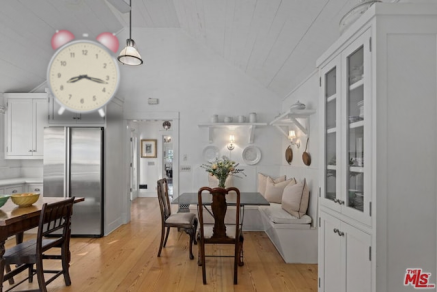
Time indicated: 8:17
